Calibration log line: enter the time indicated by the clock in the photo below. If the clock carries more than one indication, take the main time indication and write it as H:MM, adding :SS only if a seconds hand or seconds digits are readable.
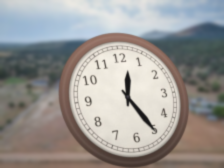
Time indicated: 12:25
